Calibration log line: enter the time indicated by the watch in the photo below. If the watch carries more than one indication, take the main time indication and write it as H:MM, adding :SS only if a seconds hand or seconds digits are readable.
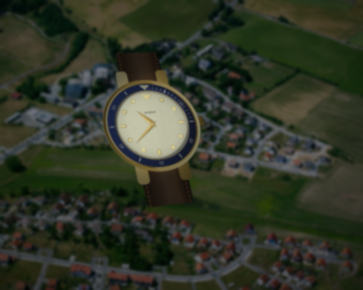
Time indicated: 10:38
